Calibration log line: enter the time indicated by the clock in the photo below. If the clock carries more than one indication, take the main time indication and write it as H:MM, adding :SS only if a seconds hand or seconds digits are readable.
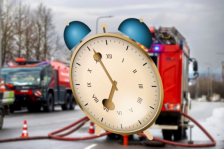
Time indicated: 6:56
